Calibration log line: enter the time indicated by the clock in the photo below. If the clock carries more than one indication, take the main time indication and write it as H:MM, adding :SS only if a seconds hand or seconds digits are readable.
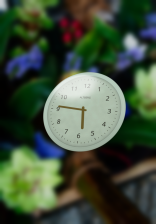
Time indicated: 5:46
